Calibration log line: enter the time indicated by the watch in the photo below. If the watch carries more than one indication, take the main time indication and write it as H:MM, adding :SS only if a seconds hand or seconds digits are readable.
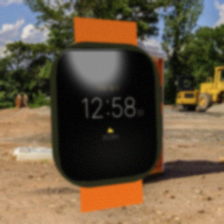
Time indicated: 12:58
